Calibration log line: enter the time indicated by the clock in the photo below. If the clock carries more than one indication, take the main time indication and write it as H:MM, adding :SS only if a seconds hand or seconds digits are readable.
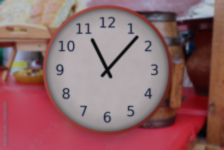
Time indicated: 11:07
